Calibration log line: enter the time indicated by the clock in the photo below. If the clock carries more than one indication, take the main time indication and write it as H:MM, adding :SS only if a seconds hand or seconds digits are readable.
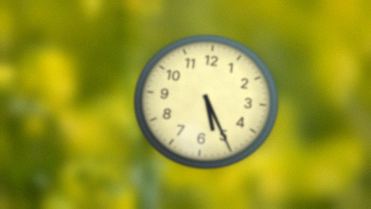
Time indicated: 5:25
